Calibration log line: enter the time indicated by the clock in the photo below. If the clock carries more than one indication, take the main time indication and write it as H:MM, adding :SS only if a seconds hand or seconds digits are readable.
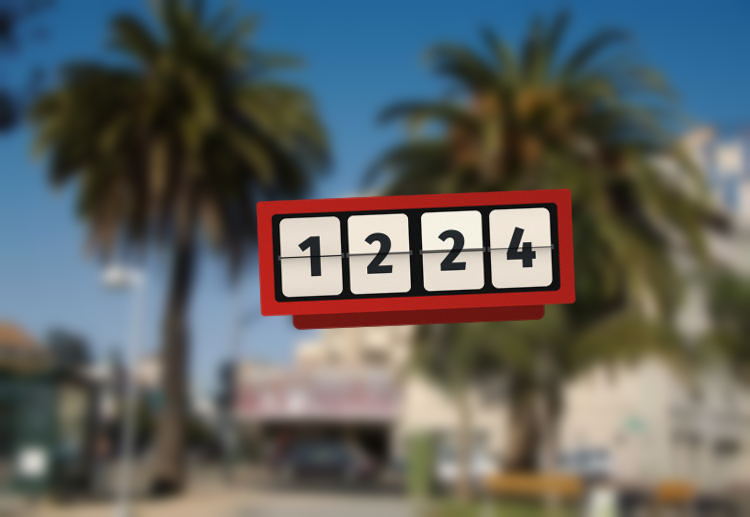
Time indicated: 12:24
